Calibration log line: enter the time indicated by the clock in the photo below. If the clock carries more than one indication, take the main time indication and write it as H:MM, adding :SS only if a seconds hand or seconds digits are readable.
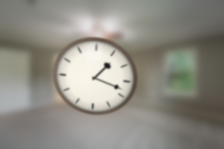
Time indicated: 1:18
